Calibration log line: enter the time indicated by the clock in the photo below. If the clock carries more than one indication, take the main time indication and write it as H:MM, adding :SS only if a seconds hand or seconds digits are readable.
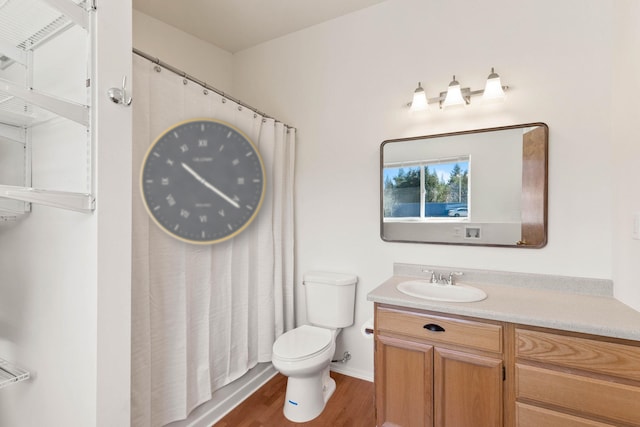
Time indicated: 10:21
